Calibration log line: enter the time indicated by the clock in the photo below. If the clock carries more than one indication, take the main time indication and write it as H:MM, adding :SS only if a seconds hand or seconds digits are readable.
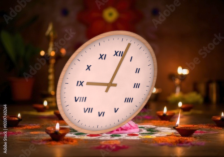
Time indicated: 9:02
